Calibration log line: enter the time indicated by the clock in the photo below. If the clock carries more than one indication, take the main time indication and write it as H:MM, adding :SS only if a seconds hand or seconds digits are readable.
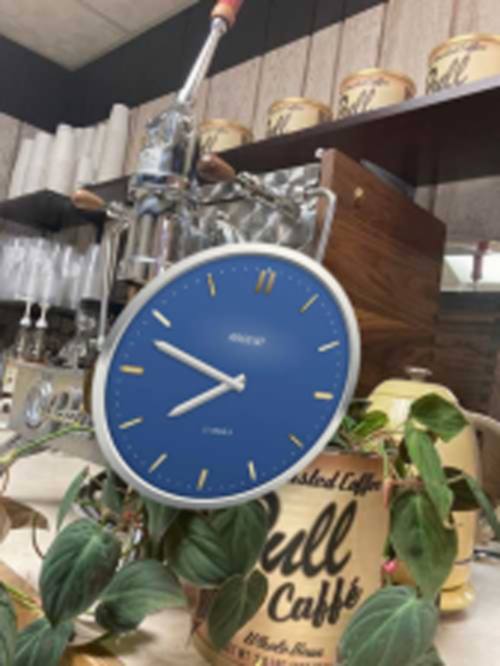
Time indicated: 7:48
